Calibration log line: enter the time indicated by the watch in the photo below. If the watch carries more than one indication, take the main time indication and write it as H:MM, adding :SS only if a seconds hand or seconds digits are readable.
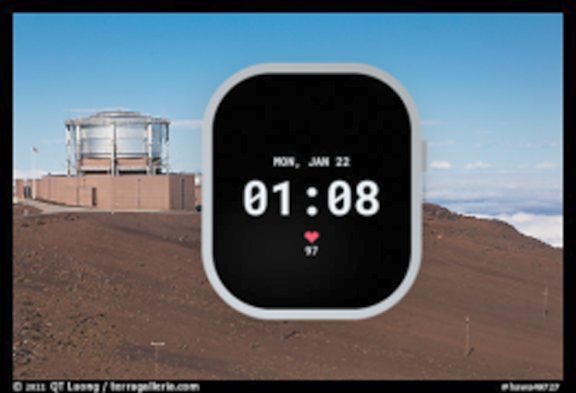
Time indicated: 1:08
